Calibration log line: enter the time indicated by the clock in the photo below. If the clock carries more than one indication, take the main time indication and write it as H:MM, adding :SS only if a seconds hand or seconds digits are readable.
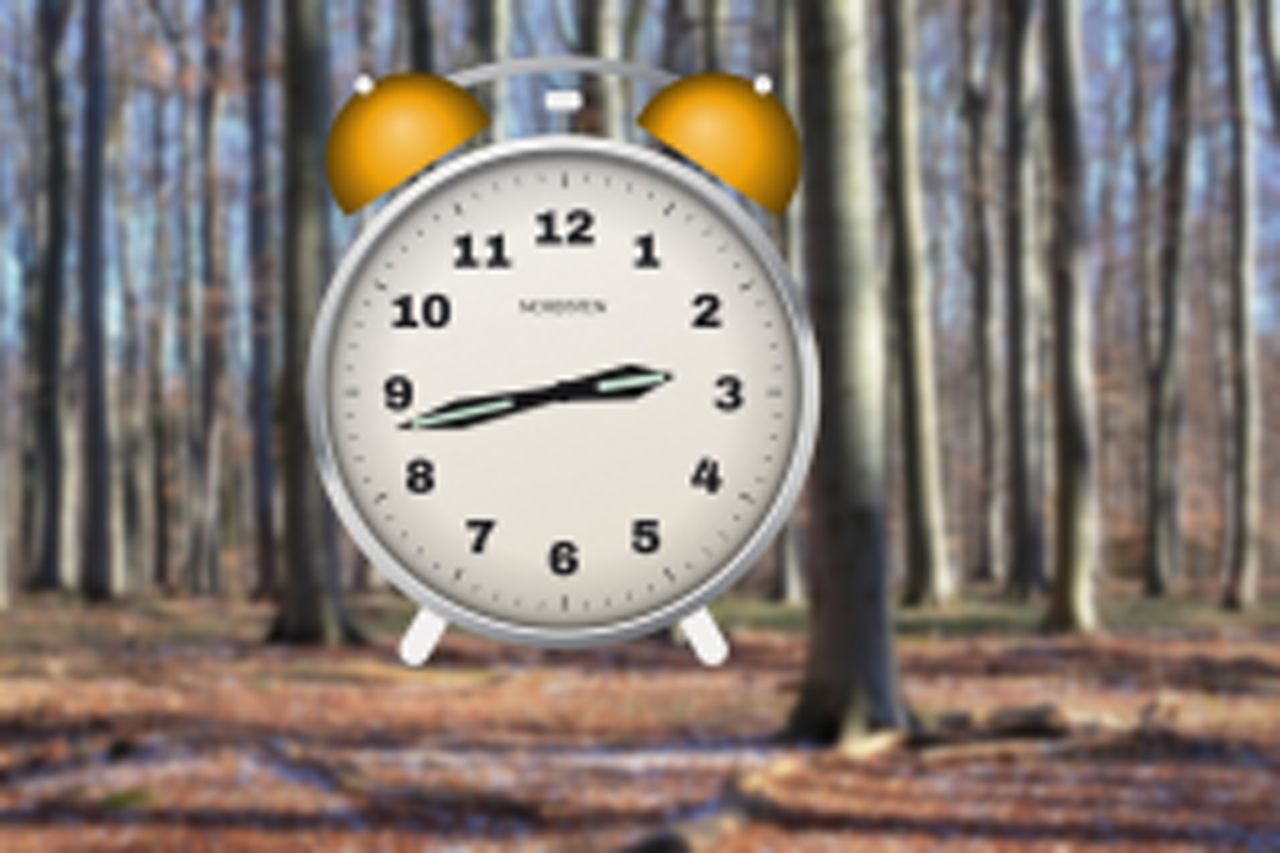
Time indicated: 2:43
